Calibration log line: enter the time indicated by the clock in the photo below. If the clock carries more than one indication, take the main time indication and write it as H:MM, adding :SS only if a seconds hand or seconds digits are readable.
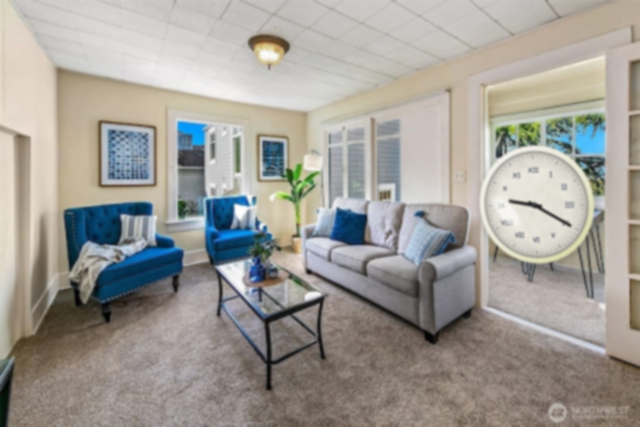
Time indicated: 9:20
